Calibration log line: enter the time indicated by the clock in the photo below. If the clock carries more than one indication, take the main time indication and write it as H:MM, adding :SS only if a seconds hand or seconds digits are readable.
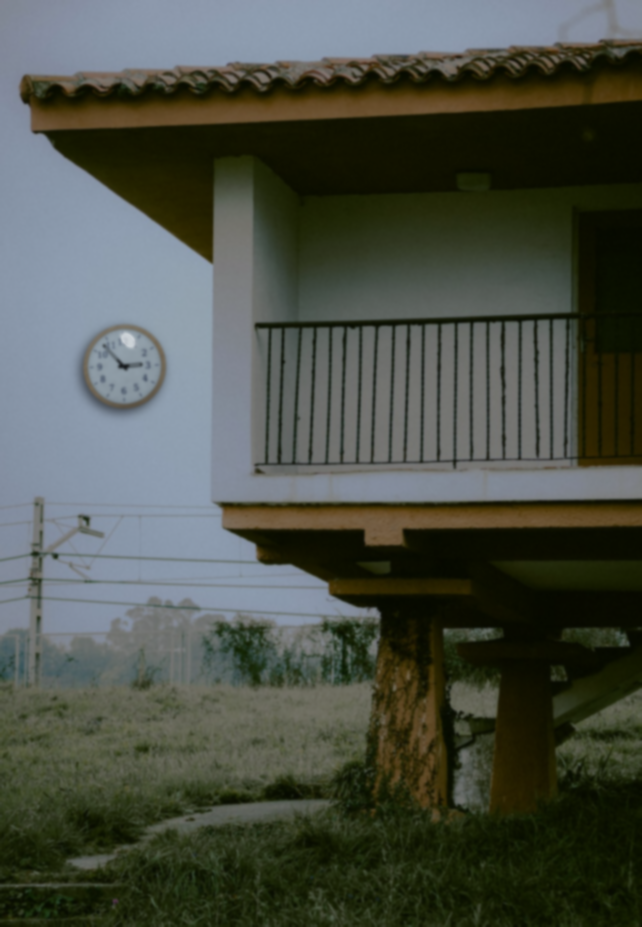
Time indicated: 2:53
